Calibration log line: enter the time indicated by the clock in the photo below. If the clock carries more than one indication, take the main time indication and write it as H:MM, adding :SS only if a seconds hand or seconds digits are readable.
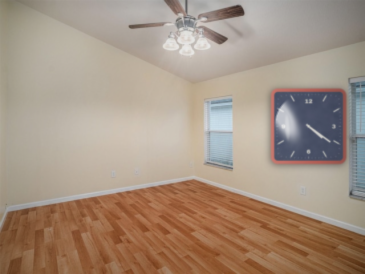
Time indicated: 4:21
